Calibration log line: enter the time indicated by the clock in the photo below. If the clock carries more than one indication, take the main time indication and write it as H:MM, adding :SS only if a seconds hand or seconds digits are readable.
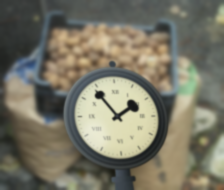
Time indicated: 1:54
